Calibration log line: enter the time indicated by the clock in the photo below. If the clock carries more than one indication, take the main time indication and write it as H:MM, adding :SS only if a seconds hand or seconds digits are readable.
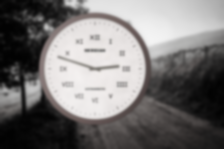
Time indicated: 2:48
